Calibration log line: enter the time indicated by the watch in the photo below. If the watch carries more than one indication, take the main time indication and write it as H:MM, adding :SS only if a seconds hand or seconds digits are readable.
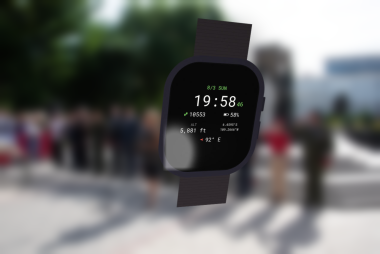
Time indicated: 19:58
